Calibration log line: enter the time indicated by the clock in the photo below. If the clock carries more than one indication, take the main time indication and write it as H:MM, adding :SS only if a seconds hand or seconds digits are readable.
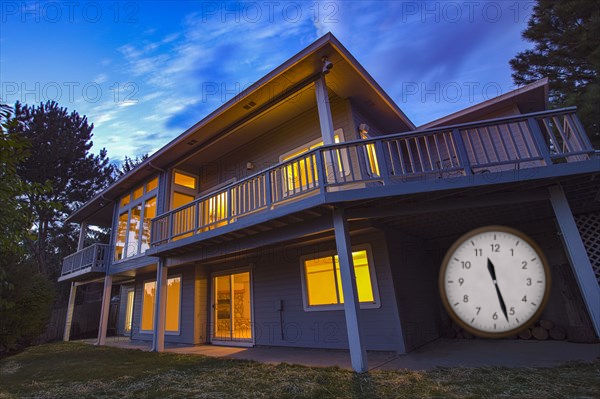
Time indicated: 11:27
